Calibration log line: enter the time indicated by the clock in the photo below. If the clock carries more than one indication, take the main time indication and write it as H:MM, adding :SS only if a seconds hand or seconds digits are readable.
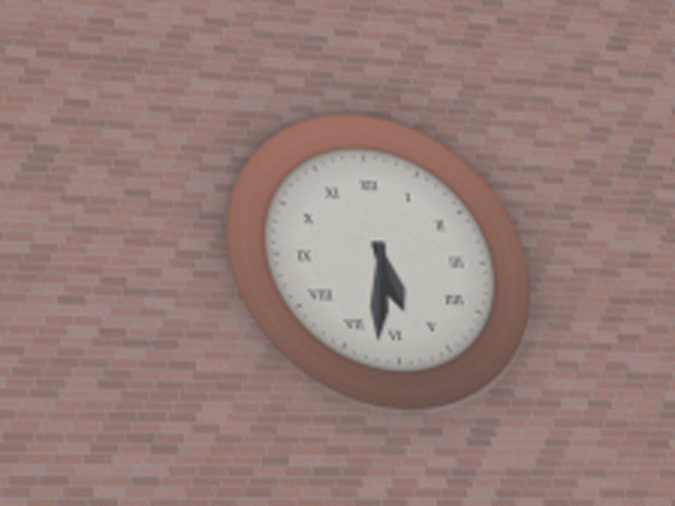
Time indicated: 5:32
